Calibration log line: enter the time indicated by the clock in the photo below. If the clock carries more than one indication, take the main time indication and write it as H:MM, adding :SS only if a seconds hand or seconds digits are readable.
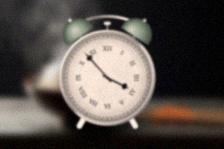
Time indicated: 3:53
